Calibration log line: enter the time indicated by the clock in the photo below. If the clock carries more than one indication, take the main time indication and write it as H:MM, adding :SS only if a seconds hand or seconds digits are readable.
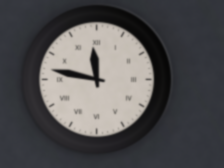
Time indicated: 11:47
